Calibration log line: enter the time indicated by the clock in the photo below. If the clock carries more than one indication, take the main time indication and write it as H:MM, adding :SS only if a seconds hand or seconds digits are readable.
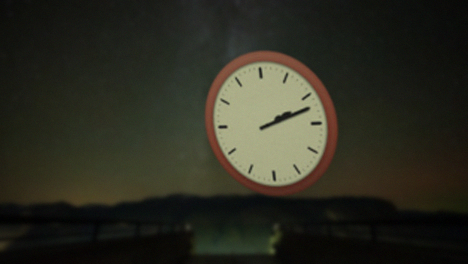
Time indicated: 2:12
